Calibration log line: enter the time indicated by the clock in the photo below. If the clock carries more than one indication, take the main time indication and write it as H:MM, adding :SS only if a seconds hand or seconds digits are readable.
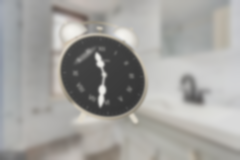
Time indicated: 11:32
